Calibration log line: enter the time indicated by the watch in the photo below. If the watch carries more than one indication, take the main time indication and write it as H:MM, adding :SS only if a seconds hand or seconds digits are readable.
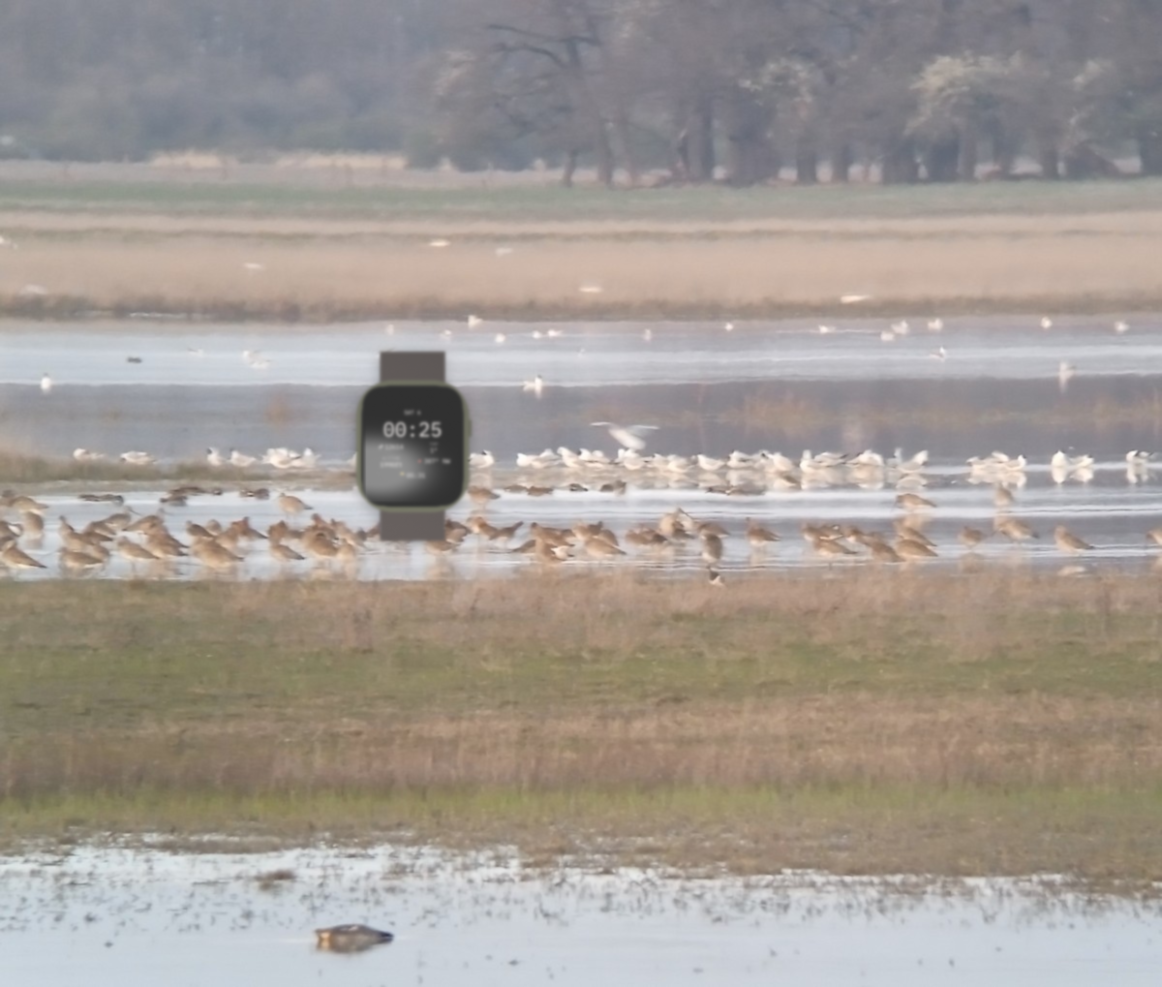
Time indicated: 0:25
